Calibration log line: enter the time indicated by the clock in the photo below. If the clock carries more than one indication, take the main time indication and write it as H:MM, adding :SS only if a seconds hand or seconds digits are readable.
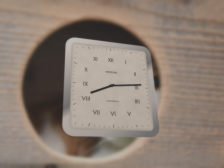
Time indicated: 8:14
